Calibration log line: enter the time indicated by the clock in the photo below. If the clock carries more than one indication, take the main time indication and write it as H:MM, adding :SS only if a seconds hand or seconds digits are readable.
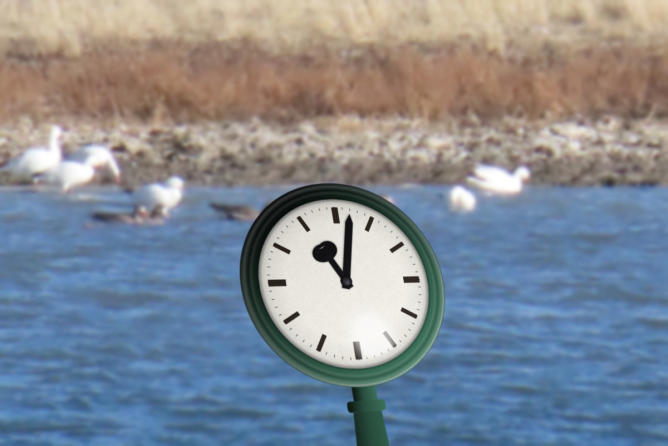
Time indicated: 11:02
